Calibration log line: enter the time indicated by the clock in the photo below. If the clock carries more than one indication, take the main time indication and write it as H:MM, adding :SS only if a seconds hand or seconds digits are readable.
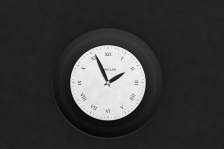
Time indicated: 1:56
